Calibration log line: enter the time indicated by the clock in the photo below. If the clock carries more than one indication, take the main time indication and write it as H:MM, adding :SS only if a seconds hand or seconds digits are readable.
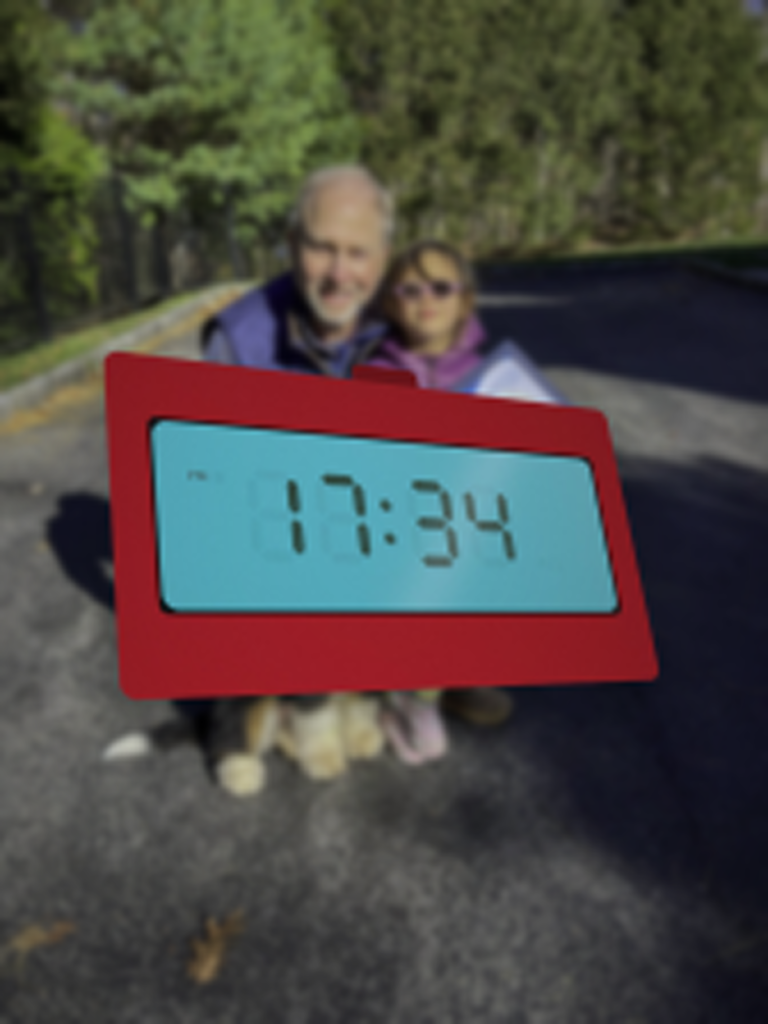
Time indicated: 17:34
